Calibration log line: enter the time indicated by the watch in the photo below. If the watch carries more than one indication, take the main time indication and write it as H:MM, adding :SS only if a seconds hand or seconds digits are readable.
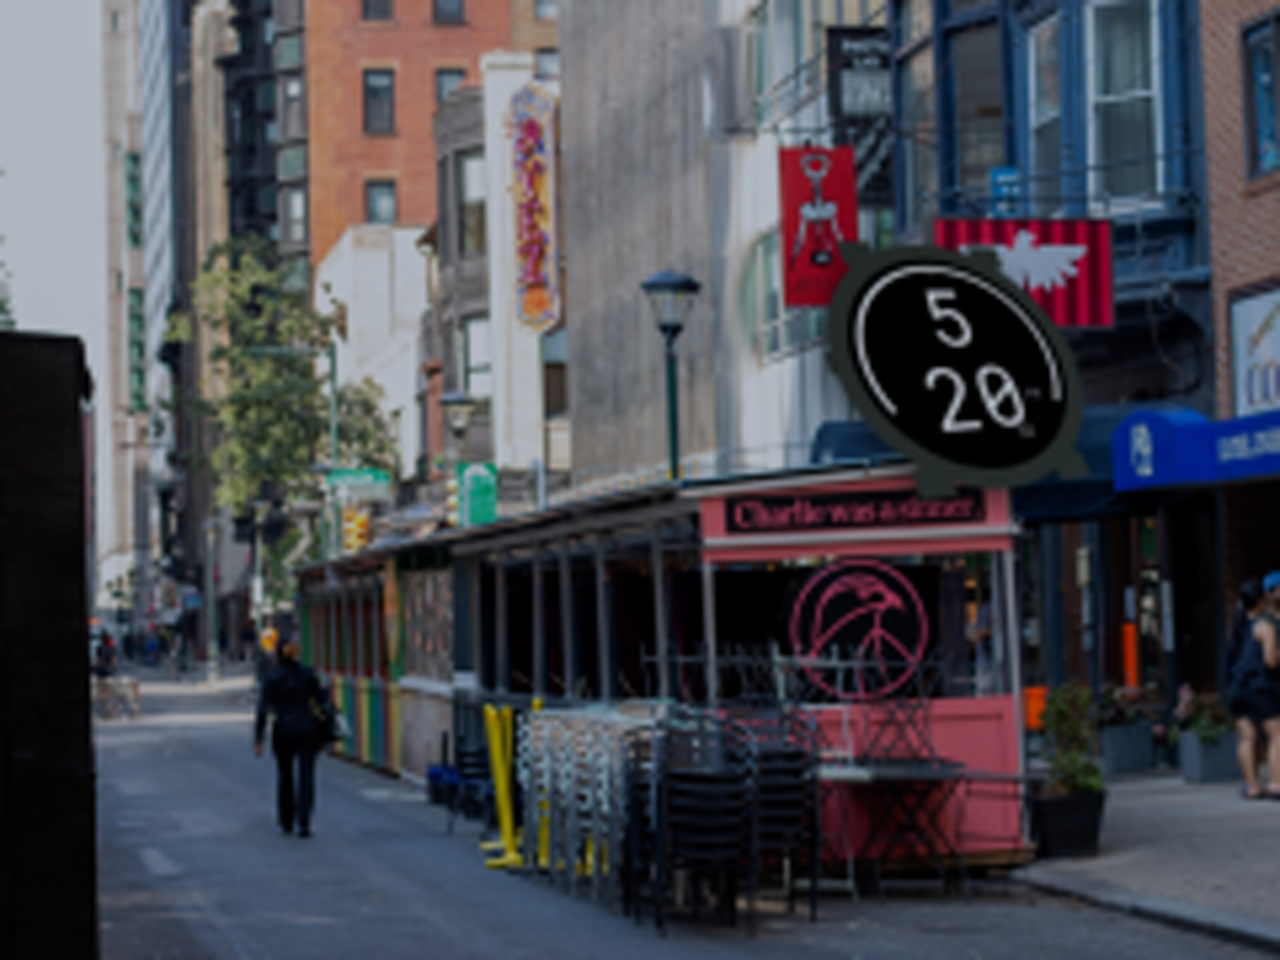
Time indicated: 5:20
